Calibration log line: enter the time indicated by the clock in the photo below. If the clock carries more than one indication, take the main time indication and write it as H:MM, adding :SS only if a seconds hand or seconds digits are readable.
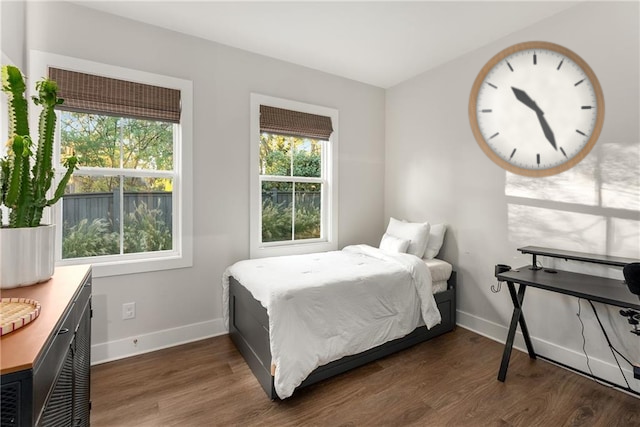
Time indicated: 10:26
